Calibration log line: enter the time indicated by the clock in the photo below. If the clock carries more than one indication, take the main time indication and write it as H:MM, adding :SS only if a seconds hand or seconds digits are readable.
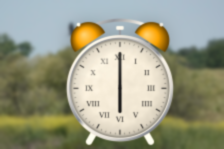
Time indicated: 6:00
